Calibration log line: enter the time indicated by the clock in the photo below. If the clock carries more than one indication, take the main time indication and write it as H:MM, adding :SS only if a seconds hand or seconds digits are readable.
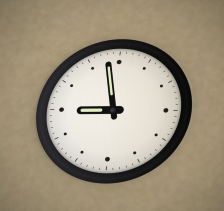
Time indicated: 8:58
